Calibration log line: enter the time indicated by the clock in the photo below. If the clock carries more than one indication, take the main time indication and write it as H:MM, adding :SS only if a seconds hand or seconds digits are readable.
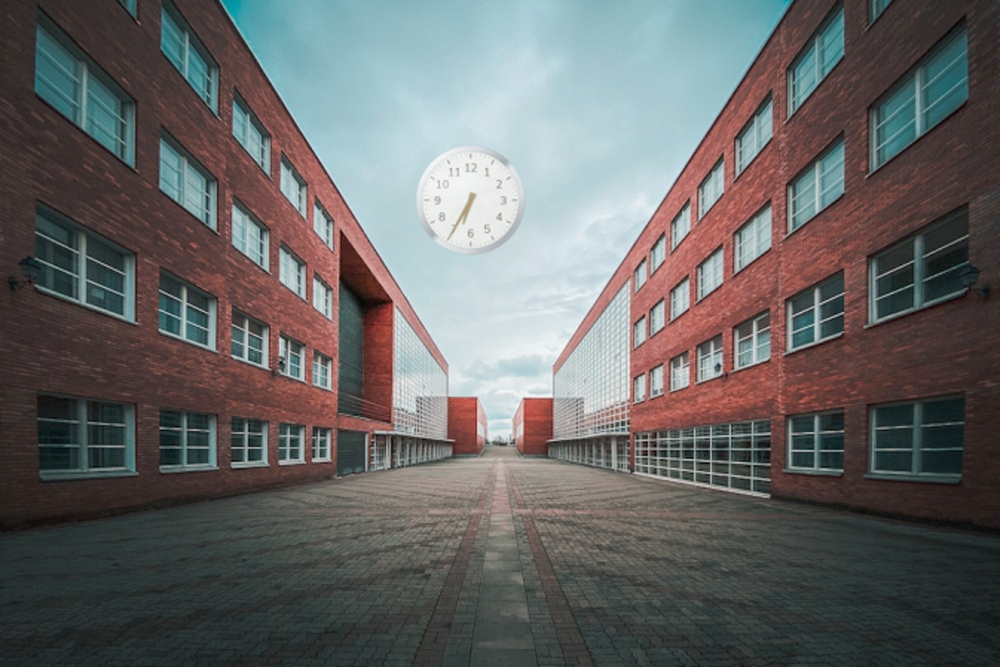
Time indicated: 6:35
